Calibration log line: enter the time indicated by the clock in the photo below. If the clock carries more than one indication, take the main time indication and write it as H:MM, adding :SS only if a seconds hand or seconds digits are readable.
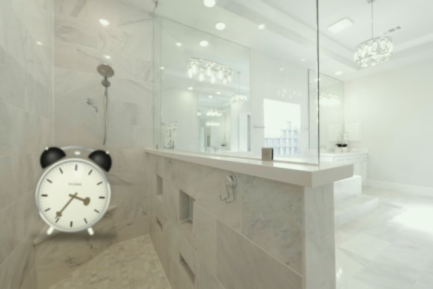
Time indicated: 3:36
